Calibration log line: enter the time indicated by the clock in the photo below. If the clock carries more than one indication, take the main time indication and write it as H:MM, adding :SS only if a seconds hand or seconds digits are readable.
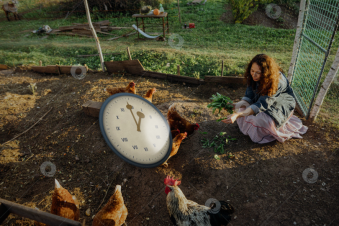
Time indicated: 12:59
